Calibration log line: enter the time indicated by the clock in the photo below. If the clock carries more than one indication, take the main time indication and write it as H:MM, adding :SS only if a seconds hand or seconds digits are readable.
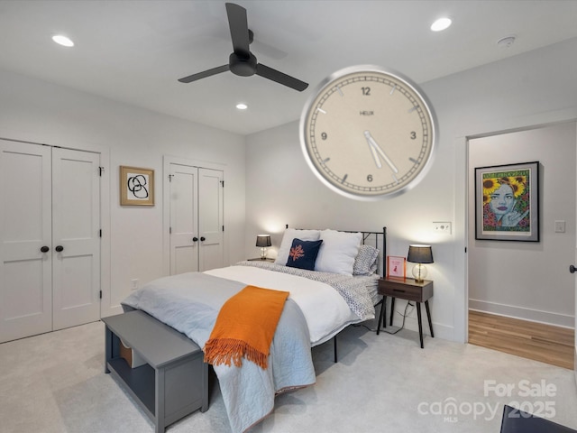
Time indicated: 5:24
